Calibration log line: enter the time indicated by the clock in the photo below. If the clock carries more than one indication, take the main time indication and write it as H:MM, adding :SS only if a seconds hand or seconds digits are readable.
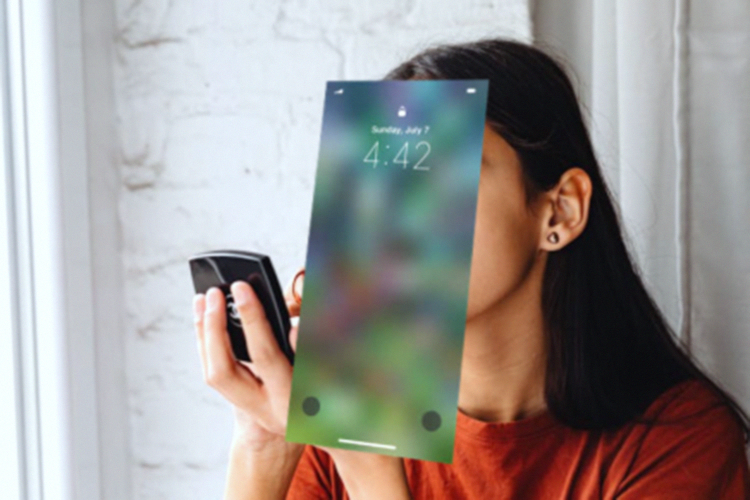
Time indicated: 4:42
